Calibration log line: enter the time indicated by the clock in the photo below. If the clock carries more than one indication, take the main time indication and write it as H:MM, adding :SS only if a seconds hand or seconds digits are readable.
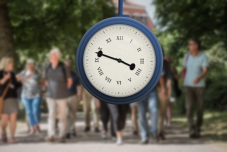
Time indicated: 3:48
